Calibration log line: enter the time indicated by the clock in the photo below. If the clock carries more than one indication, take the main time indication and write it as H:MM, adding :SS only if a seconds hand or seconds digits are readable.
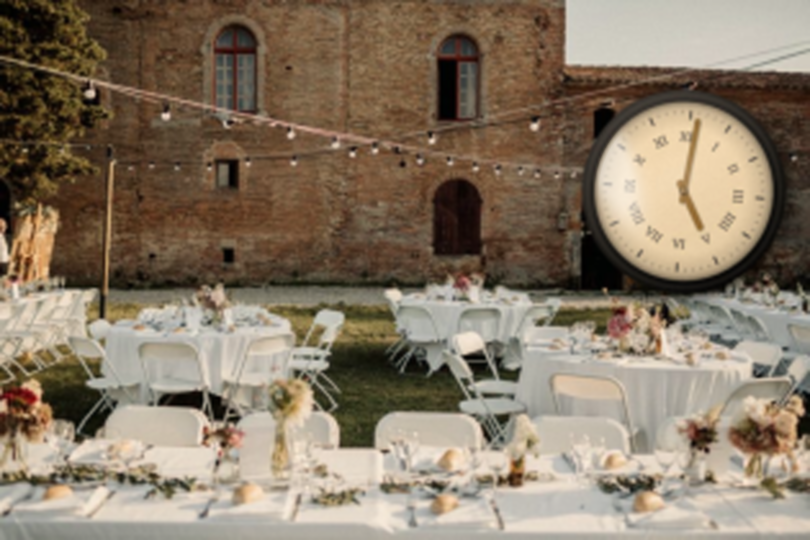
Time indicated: 5:01
